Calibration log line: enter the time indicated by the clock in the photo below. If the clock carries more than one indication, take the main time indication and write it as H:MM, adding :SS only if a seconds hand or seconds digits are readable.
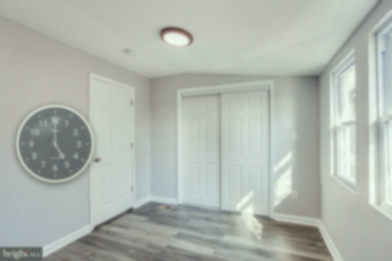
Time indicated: 5:00
